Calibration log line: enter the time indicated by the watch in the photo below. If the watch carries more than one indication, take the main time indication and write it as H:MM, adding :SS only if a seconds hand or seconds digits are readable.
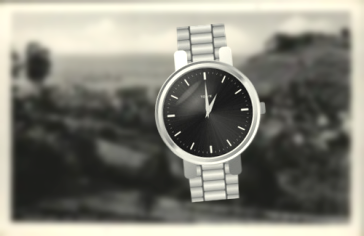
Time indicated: 1:00
